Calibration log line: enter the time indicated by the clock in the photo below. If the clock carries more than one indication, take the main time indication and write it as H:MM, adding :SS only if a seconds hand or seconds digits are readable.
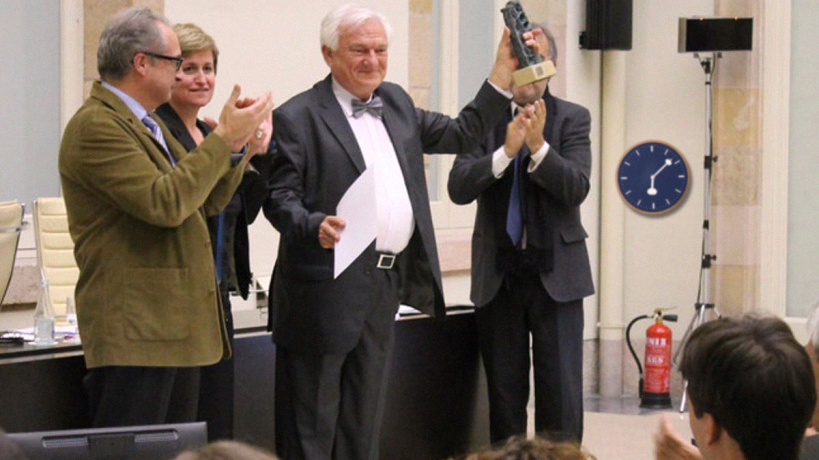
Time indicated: 6:08
